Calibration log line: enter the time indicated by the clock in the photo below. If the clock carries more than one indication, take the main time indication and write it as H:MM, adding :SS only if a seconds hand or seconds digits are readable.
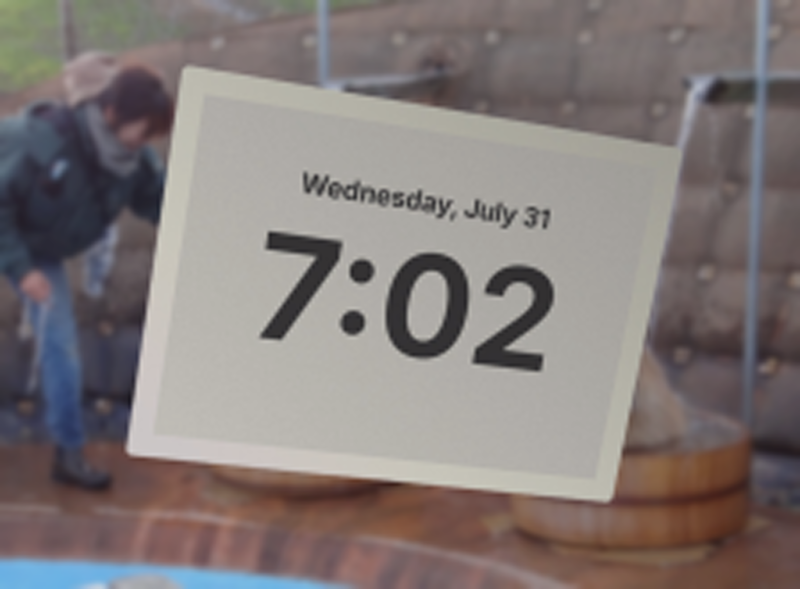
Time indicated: 7:02
